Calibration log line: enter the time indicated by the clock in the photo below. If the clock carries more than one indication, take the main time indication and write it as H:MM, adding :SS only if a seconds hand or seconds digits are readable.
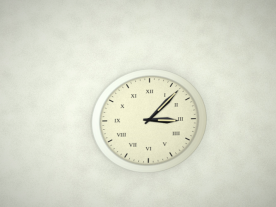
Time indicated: 3:07
